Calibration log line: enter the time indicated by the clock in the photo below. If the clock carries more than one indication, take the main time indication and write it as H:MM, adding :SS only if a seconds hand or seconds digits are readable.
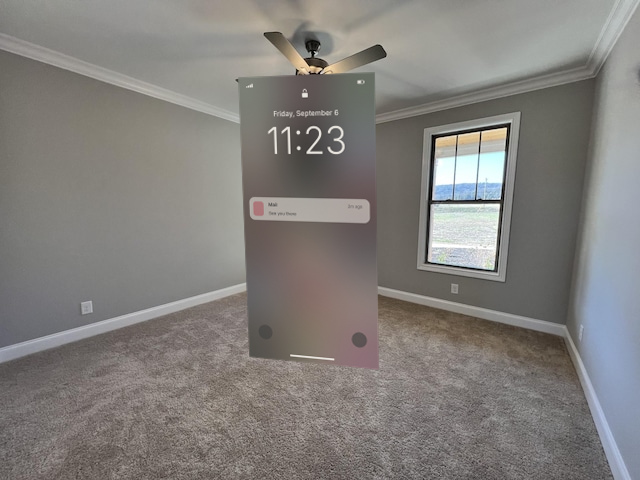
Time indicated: 11:23
